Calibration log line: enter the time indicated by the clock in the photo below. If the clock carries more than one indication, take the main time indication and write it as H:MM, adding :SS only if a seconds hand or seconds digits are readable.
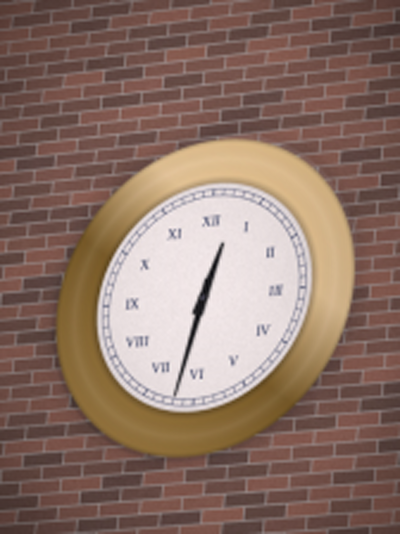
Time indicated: 12:32
